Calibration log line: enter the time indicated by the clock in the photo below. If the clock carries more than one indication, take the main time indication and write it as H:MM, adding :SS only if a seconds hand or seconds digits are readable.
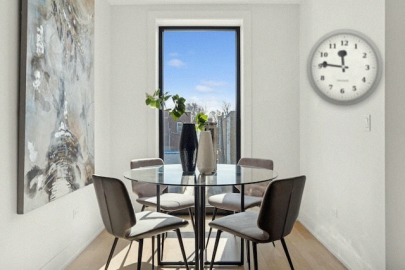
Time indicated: 11:46
